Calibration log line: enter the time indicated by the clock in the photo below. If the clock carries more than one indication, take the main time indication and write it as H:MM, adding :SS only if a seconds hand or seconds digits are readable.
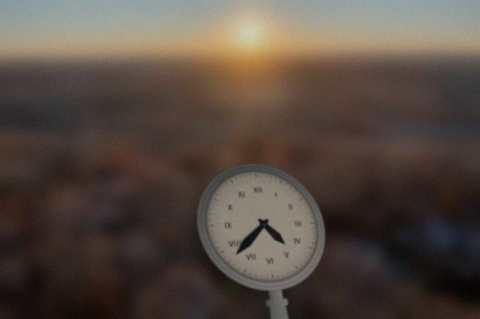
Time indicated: 4:38
